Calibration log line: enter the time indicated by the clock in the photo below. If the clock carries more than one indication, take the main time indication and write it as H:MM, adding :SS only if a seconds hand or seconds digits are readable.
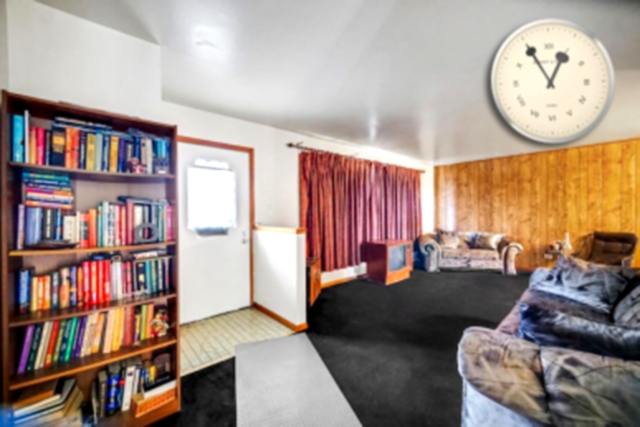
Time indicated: 12:55
